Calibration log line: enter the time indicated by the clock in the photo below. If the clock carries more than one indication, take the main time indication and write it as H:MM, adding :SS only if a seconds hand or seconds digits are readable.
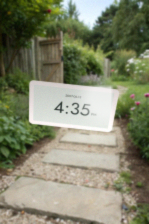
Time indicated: 4:35
